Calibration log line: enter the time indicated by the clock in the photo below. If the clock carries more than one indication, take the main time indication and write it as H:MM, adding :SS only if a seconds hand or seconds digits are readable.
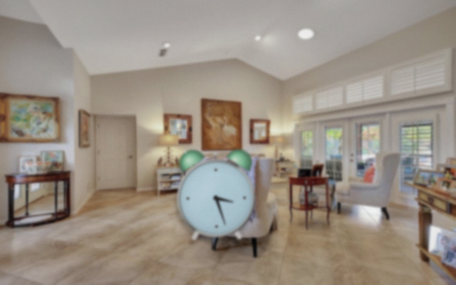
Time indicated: 3:27
